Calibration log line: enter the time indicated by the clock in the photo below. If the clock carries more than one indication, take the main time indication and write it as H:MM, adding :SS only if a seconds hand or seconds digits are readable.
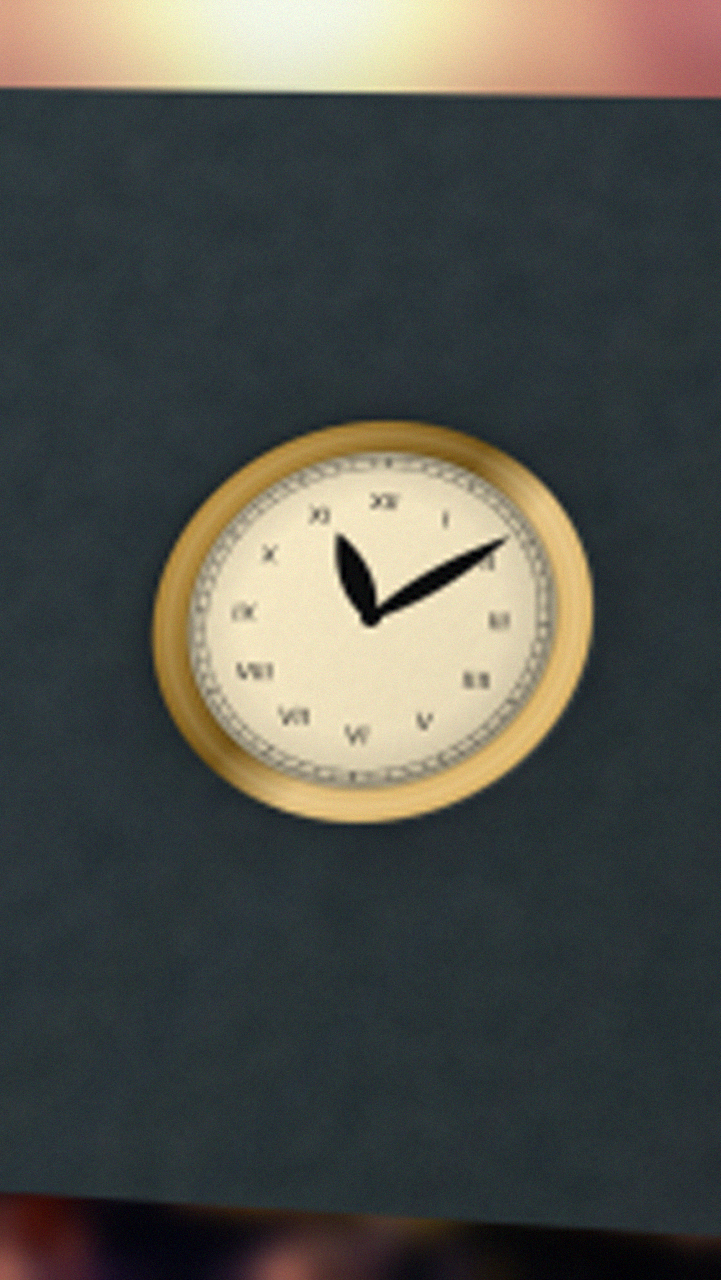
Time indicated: 11:09
